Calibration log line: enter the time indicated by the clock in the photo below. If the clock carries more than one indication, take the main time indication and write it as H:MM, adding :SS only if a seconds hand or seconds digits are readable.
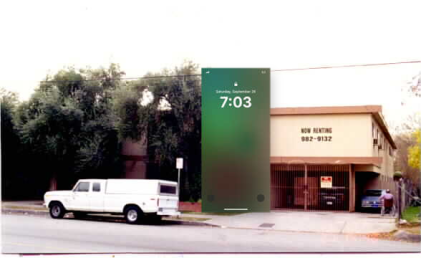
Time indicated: 7:03
